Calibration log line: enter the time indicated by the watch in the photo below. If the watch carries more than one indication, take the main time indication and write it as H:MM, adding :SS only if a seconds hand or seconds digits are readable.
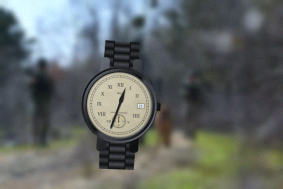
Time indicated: 12:33
